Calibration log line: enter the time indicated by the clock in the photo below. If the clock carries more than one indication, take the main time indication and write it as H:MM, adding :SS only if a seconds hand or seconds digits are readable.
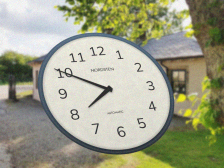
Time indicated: 7:50
